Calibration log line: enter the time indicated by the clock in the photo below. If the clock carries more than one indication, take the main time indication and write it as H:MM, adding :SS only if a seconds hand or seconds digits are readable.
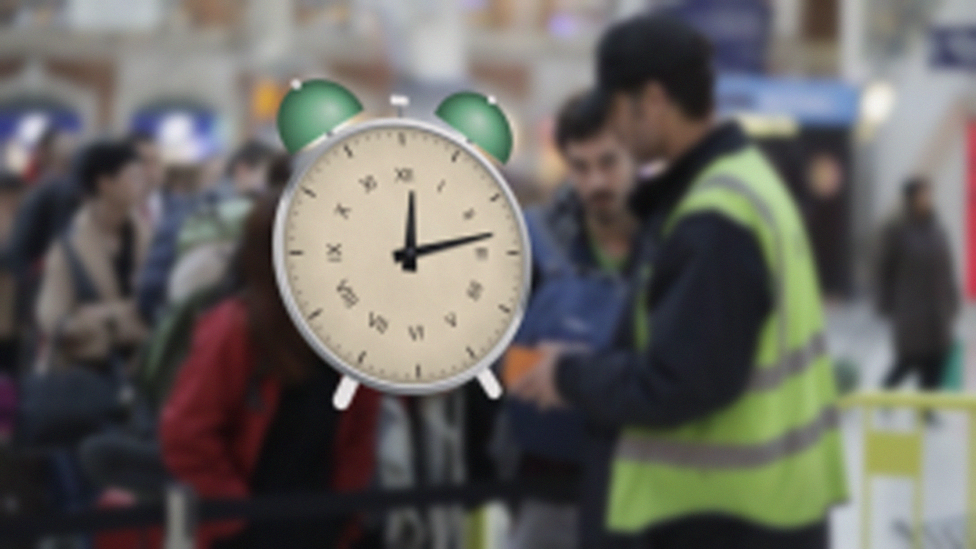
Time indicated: 12:13
